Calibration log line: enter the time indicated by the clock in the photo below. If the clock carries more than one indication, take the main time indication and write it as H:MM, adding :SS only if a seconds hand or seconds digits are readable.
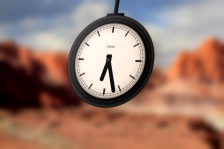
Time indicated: 6:27
